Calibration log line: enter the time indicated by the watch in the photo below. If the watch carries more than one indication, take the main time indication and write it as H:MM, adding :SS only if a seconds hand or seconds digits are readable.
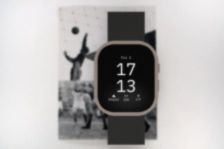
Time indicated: 17:13
